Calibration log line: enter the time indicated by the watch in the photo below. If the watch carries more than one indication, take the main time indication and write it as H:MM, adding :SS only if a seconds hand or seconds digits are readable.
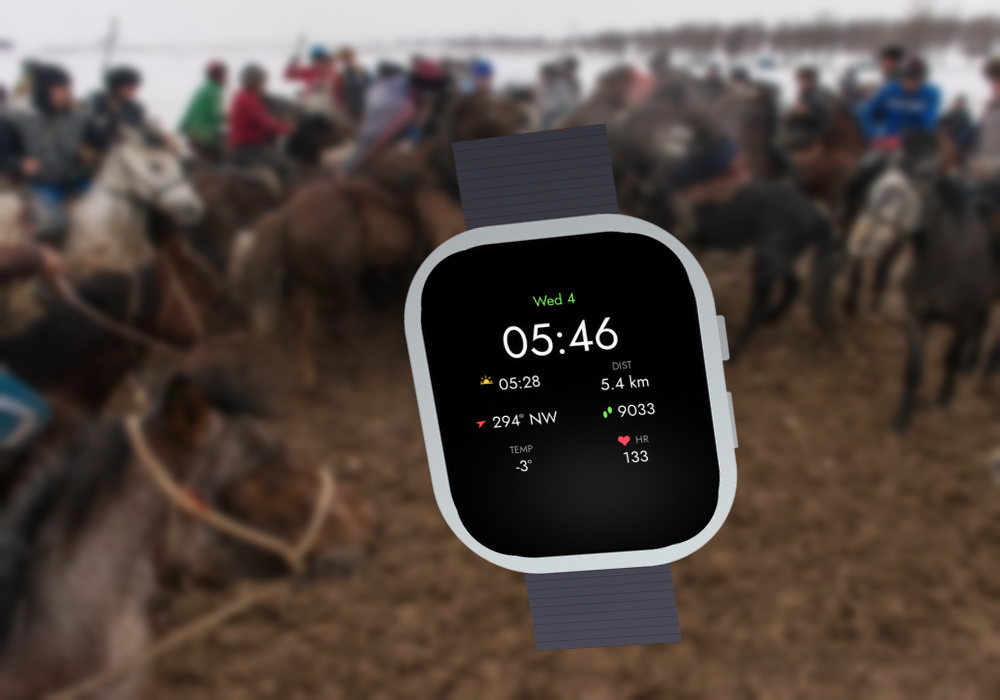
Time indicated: 5:46
